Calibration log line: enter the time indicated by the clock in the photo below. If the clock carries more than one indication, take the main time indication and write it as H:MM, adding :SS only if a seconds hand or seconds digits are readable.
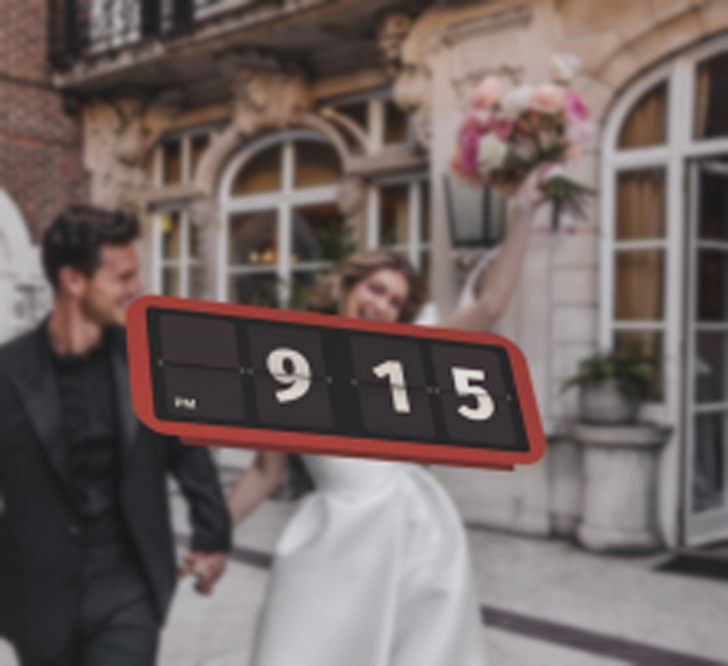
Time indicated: 9:15
